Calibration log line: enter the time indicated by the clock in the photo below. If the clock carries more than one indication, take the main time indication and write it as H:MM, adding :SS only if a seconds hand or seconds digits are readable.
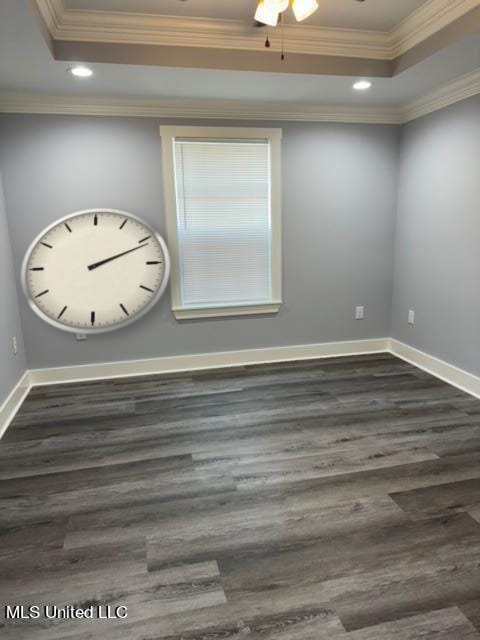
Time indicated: 2:11
